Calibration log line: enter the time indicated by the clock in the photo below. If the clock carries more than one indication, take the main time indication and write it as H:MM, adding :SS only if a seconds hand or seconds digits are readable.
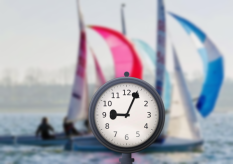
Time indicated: 9:04
